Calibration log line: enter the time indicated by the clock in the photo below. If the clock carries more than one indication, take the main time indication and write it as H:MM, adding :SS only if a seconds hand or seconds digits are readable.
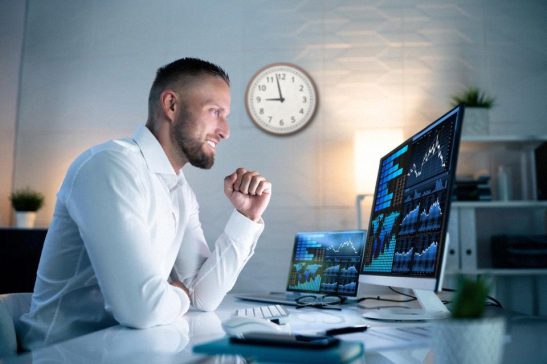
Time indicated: 8:58
